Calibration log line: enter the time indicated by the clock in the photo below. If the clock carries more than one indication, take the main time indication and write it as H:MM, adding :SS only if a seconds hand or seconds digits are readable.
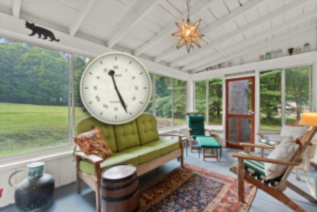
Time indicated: 11:26
